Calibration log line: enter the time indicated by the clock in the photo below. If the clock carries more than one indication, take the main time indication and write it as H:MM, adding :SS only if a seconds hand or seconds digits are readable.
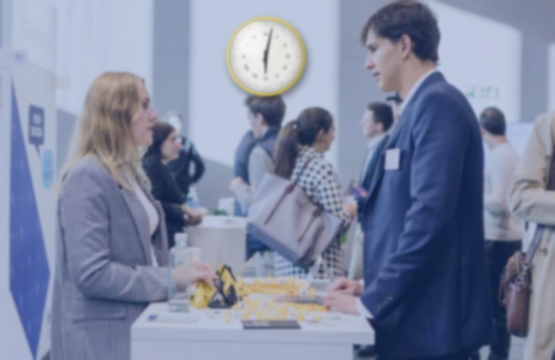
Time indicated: 6:02
